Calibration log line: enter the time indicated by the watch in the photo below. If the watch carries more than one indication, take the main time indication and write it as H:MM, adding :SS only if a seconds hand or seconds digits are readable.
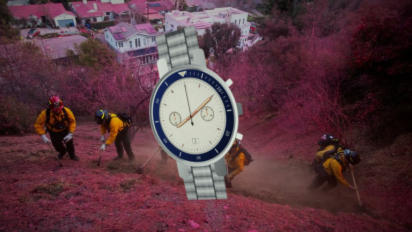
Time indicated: 8:10
